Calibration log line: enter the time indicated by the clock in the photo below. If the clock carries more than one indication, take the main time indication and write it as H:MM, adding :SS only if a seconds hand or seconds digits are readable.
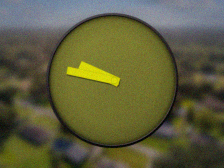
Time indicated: 9:47
